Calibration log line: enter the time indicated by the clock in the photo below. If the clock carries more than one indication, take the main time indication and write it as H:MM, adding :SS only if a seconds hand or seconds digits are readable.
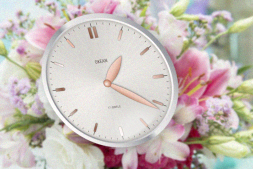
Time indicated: 1:21
